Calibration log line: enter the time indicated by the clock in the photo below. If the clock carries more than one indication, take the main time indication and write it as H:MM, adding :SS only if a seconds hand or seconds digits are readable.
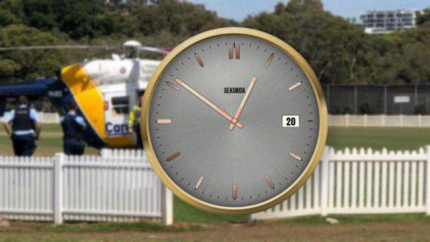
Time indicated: 12:51
